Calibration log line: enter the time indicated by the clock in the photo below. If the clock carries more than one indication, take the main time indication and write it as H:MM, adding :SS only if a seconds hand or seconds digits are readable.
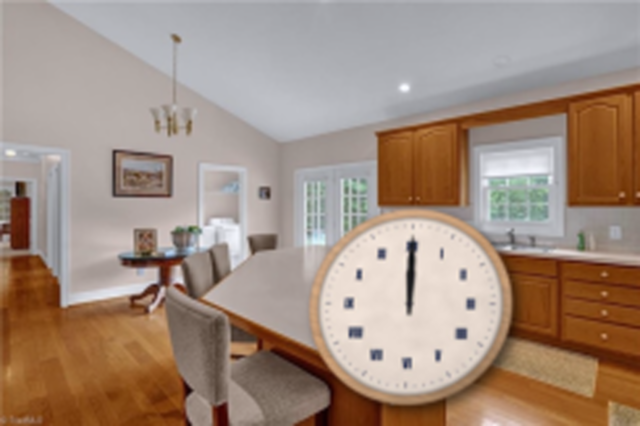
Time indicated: 12:00
